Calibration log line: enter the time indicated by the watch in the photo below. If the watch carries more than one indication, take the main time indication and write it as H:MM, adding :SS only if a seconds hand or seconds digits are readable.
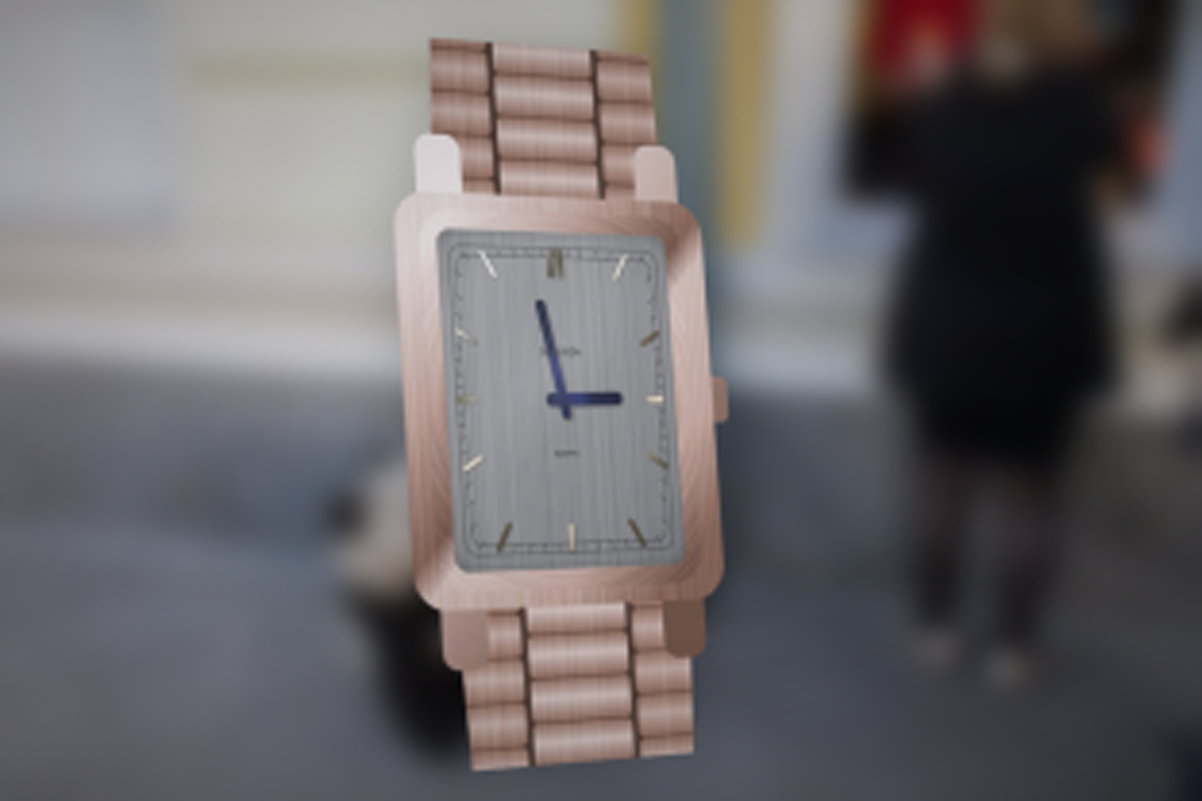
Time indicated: 2:58
